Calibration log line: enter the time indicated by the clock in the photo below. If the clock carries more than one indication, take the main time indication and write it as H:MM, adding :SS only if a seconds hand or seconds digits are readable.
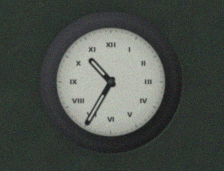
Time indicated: 10:35
